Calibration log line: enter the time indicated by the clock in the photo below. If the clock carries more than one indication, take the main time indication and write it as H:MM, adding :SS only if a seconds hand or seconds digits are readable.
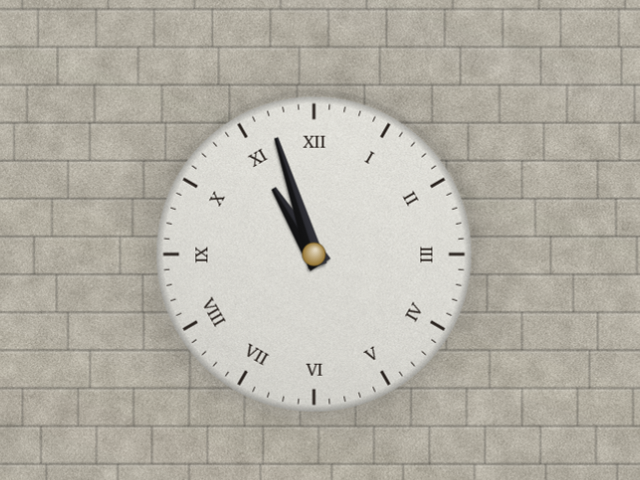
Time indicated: 10:57
